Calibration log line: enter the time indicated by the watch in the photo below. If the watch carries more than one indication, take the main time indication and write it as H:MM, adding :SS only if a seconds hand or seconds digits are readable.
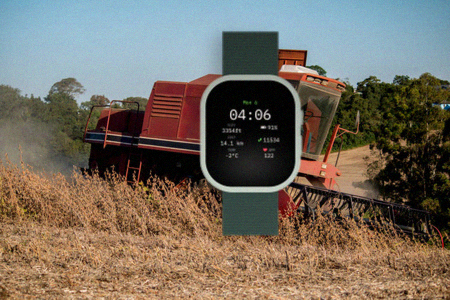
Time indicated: 4:06
